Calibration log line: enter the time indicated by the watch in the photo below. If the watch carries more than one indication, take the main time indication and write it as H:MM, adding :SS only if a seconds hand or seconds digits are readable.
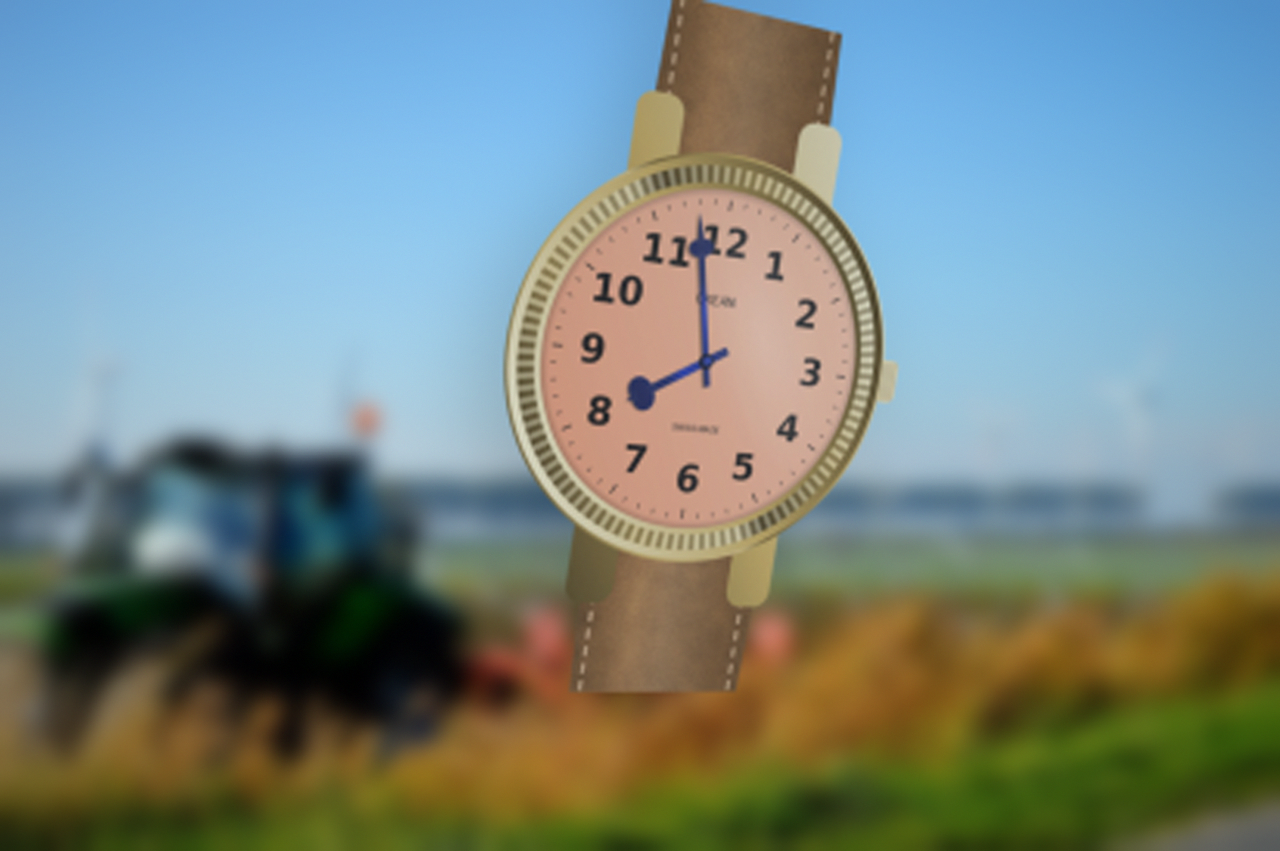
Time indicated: 7:58
